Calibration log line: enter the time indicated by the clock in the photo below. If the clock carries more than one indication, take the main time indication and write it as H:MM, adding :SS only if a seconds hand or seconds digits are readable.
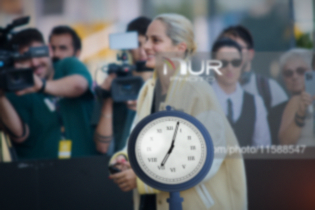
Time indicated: 7:03
